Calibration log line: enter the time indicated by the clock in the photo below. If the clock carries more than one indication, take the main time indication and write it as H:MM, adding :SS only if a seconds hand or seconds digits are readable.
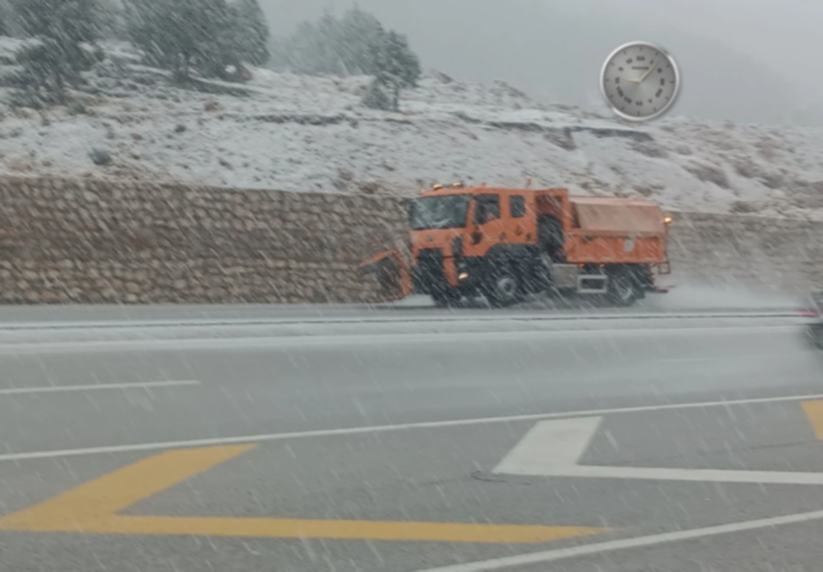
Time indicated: 9:07
